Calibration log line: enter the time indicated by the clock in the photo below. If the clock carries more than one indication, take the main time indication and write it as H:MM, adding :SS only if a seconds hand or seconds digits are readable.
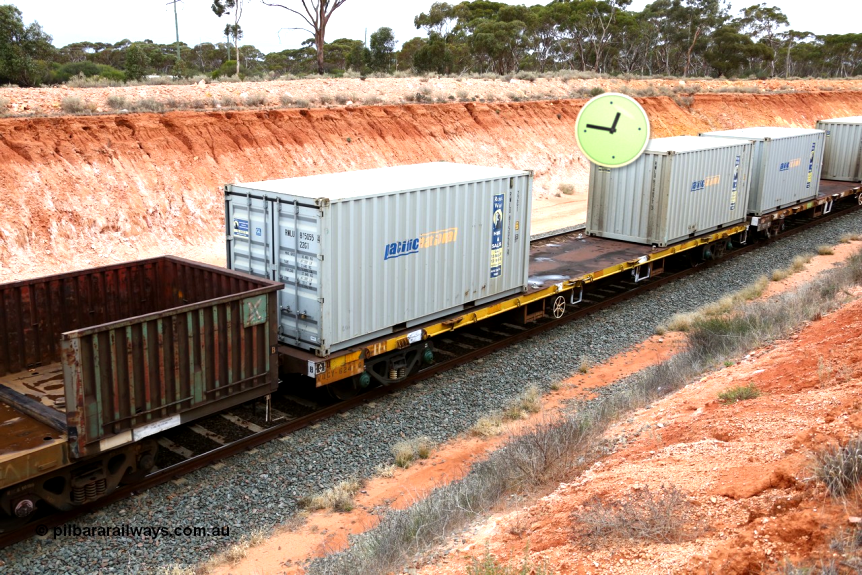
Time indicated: 12:47
